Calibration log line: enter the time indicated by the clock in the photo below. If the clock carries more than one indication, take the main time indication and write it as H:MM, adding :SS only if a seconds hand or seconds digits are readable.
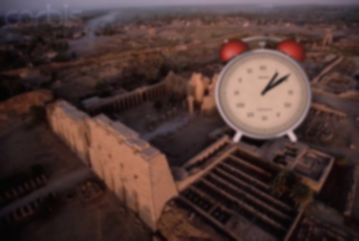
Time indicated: 1:09
